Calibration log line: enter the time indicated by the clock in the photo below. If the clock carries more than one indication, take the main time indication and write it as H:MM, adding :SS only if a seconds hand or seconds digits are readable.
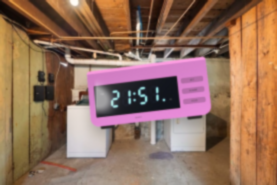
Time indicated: 21:51
